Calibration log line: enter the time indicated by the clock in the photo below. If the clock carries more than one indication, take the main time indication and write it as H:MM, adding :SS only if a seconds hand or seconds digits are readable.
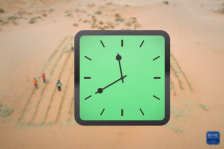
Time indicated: 11:40
